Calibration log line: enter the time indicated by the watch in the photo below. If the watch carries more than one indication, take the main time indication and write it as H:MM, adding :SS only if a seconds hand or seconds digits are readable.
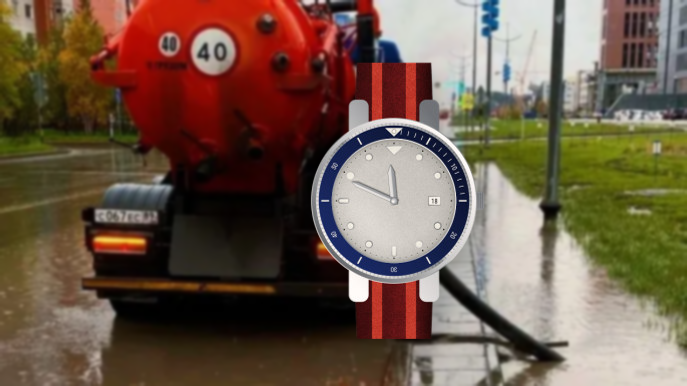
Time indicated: 11:49
